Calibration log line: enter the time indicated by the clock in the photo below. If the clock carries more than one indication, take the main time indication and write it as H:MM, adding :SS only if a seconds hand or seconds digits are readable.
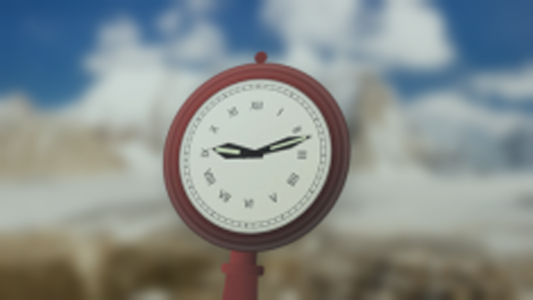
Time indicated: 9:12
